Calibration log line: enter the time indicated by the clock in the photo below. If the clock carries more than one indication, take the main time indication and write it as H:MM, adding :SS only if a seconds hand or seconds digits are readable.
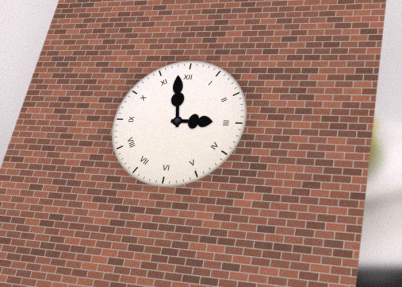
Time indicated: 2:58
